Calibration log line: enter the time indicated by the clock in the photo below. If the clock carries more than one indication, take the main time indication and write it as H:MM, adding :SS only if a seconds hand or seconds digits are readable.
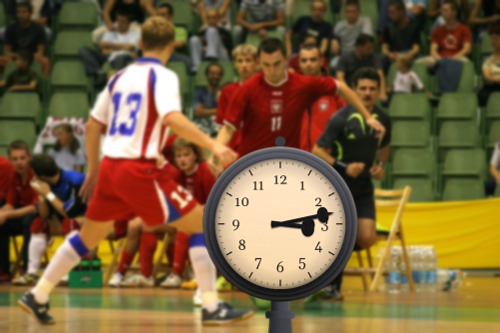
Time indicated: 3:13
